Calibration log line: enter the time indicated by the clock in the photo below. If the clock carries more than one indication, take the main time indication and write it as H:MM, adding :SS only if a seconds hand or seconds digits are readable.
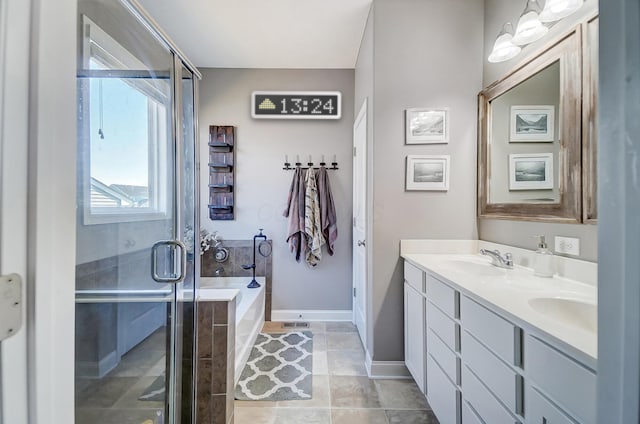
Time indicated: 13:24
